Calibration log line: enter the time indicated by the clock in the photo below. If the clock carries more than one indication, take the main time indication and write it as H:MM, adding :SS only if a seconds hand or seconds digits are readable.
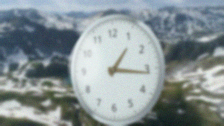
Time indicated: 1:16
